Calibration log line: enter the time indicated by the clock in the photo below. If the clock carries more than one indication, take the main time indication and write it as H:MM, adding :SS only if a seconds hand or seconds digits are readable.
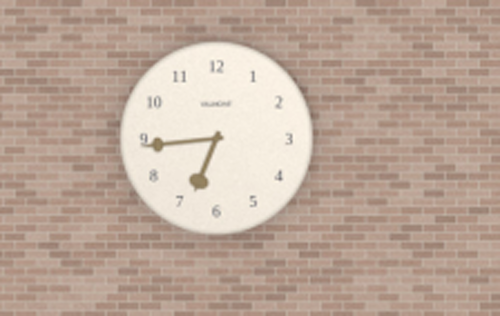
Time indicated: 6:44
